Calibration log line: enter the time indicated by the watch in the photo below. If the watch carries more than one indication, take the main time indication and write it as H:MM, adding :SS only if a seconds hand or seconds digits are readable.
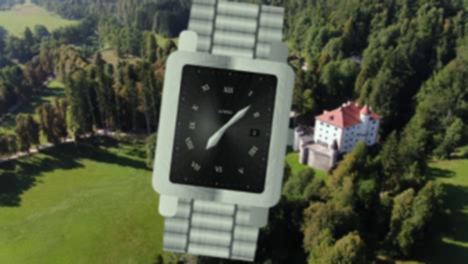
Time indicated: 7:07
